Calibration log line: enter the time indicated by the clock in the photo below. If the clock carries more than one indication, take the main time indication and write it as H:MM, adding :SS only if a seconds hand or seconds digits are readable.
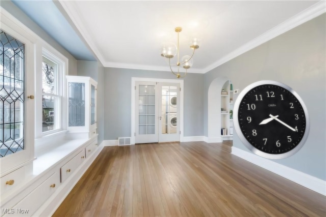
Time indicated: 8:21
